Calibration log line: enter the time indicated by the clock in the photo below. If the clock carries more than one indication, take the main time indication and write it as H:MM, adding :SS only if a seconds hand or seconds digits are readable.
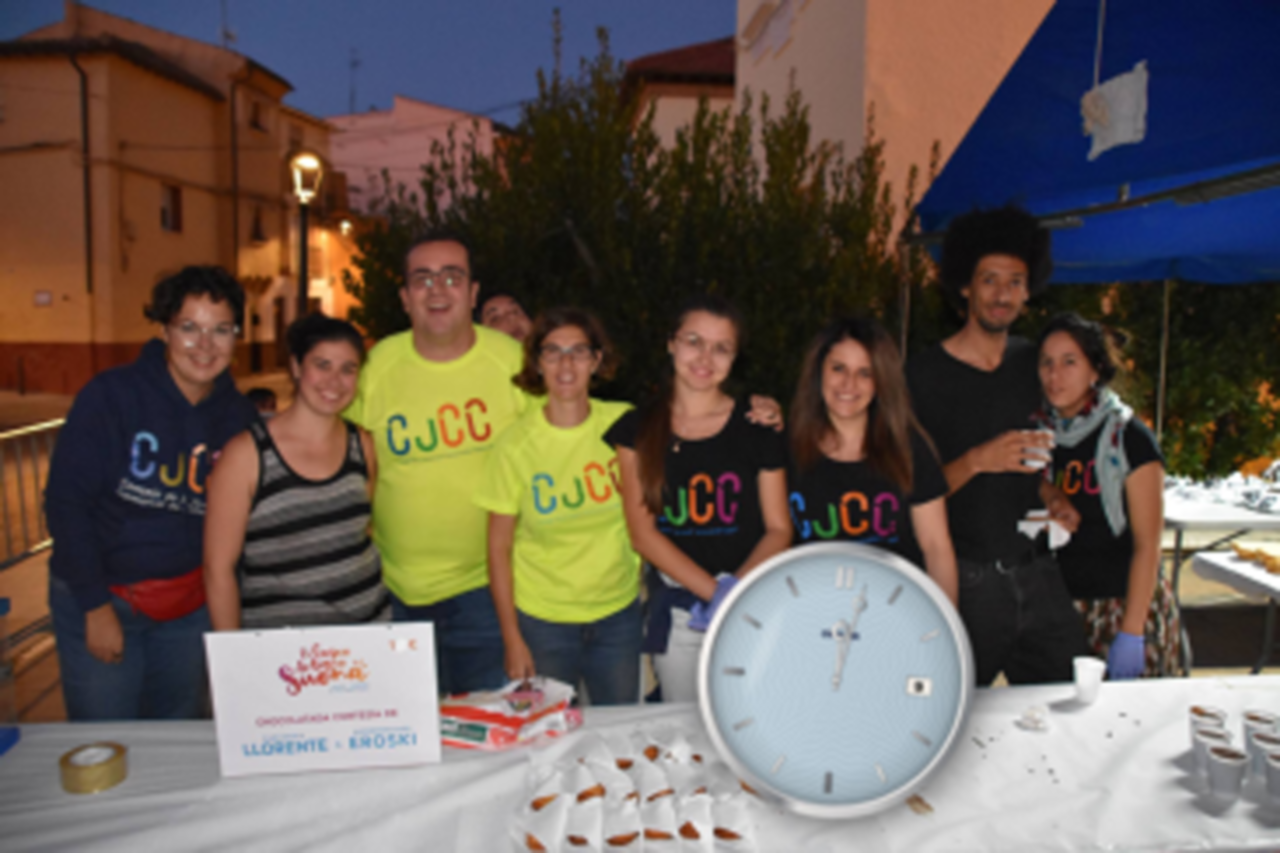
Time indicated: 12:02
